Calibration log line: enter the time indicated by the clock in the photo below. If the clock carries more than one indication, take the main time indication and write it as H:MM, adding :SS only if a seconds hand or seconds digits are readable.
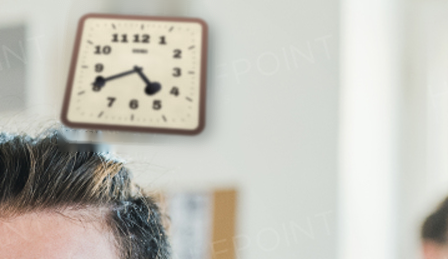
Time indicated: 4:41
